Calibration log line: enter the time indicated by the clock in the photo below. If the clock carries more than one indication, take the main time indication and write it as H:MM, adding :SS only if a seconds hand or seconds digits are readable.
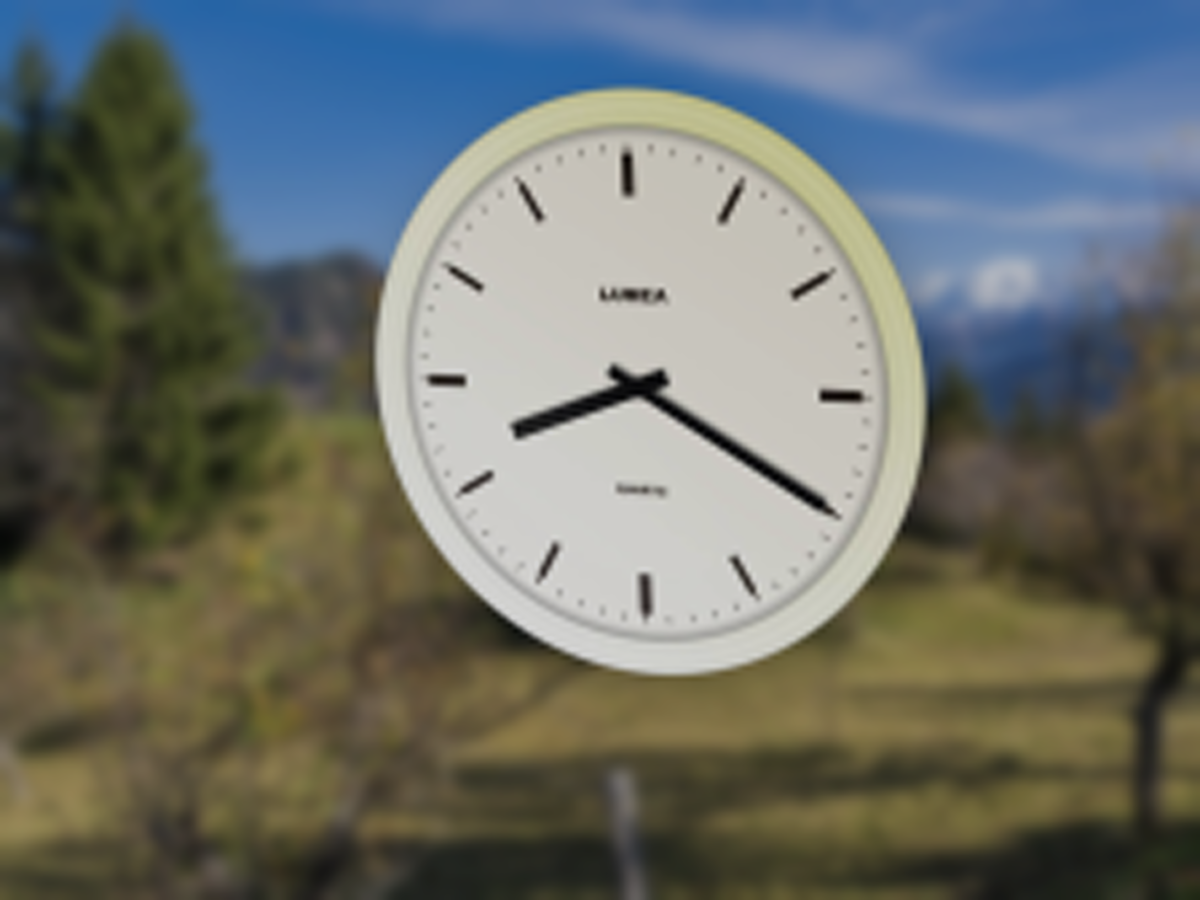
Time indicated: 8:20
